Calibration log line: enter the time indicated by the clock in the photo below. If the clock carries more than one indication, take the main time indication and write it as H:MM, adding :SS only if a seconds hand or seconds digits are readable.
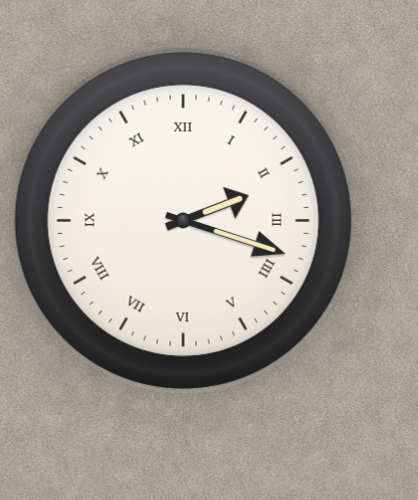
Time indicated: 2:18
